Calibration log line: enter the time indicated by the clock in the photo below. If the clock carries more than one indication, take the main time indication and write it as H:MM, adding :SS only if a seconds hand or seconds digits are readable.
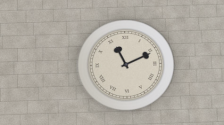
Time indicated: 11:11
